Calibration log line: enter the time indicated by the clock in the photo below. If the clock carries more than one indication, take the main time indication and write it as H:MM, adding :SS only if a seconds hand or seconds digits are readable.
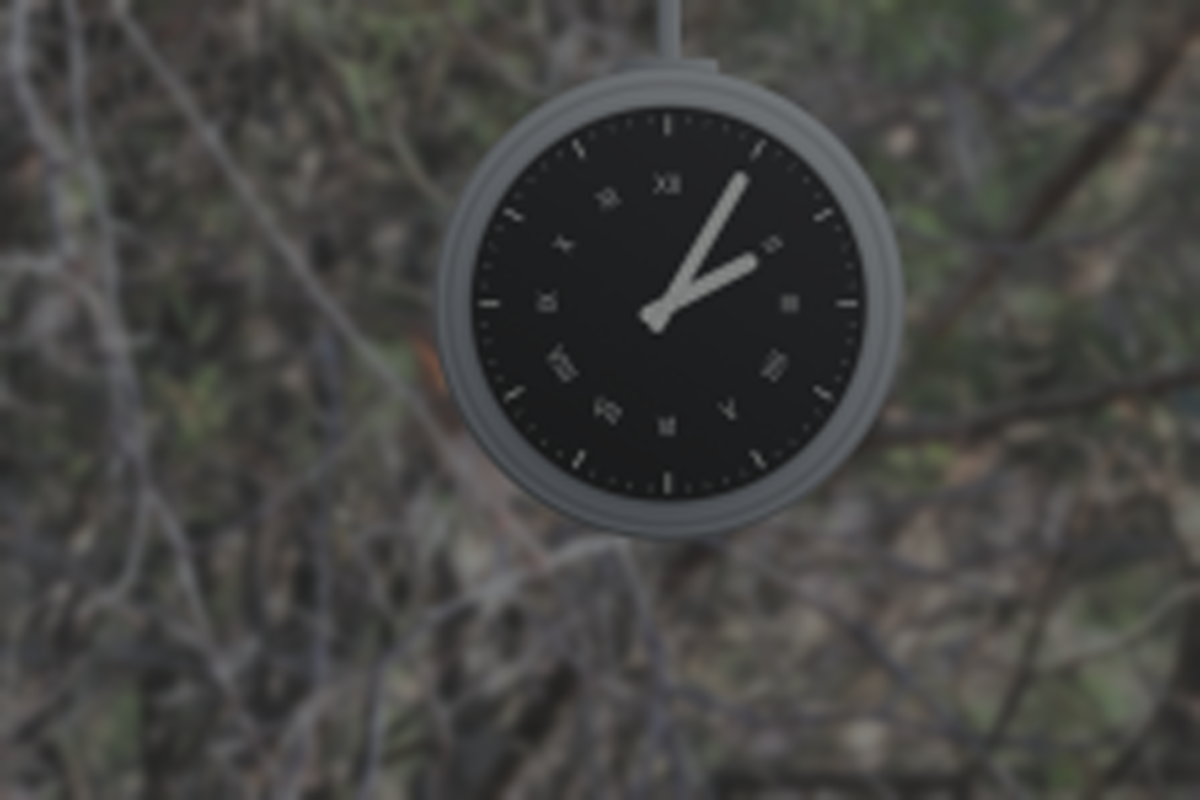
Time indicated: 2:05
